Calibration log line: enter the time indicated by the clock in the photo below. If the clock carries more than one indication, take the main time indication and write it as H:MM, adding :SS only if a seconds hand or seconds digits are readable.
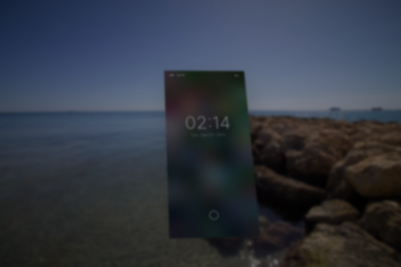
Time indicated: 2:14
